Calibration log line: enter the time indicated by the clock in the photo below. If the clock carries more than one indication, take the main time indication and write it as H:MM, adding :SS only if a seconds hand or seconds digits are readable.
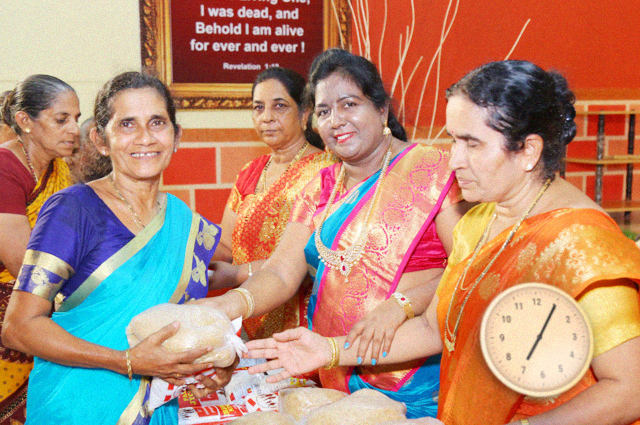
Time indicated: 7:05
